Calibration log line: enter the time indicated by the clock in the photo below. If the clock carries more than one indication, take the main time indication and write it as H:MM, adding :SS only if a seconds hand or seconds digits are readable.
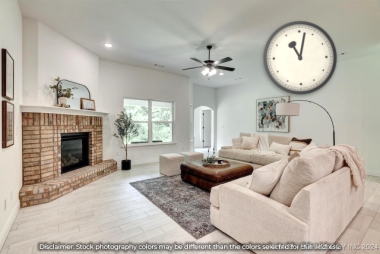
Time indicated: 11:02
